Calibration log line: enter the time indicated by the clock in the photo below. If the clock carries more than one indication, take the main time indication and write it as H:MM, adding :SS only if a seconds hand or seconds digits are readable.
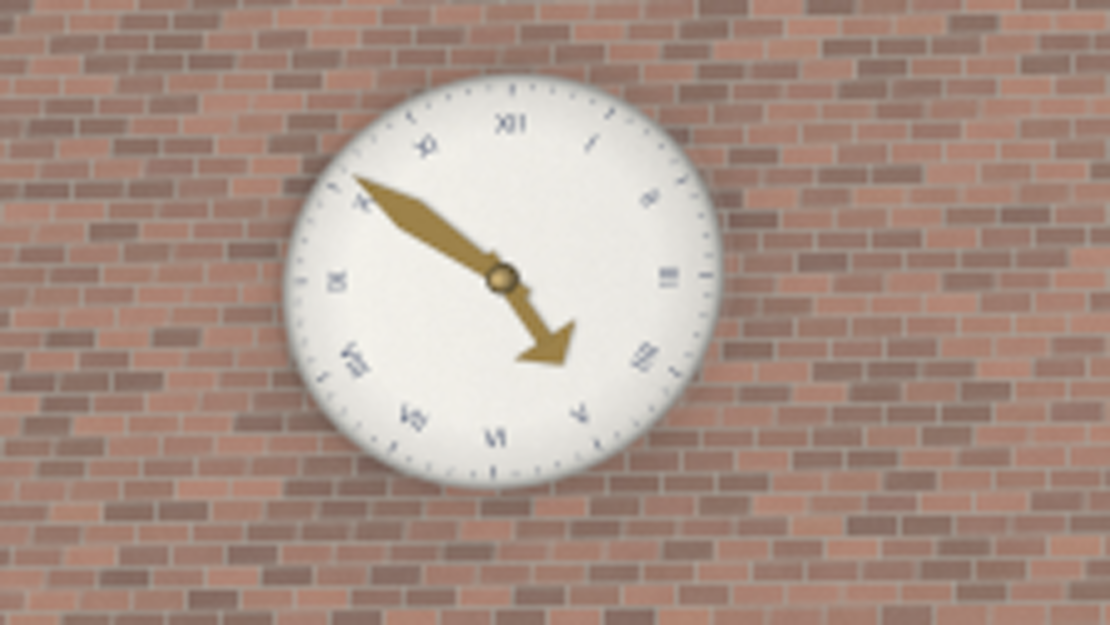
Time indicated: 4:51
